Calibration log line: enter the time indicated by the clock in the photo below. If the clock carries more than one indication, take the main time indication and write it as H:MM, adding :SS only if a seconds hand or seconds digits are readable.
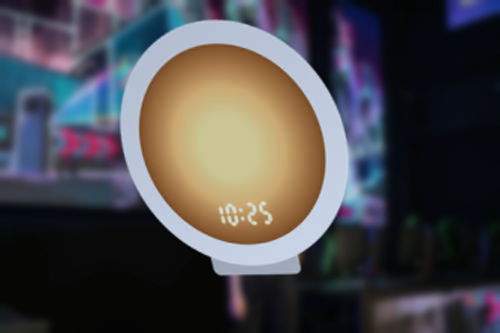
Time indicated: 10:25
